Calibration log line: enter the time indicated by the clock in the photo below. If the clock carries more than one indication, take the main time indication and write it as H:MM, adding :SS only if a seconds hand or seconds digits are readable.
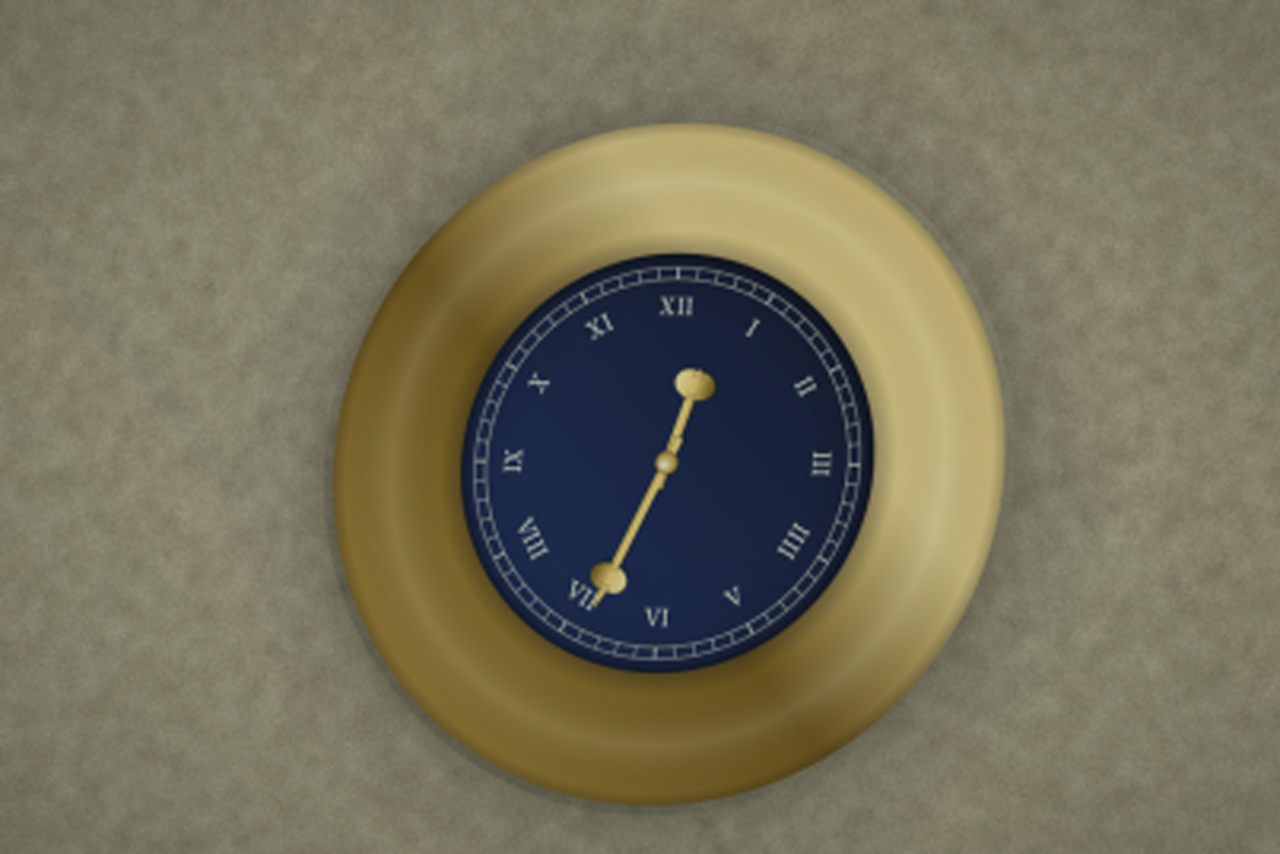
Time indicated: 12:34
